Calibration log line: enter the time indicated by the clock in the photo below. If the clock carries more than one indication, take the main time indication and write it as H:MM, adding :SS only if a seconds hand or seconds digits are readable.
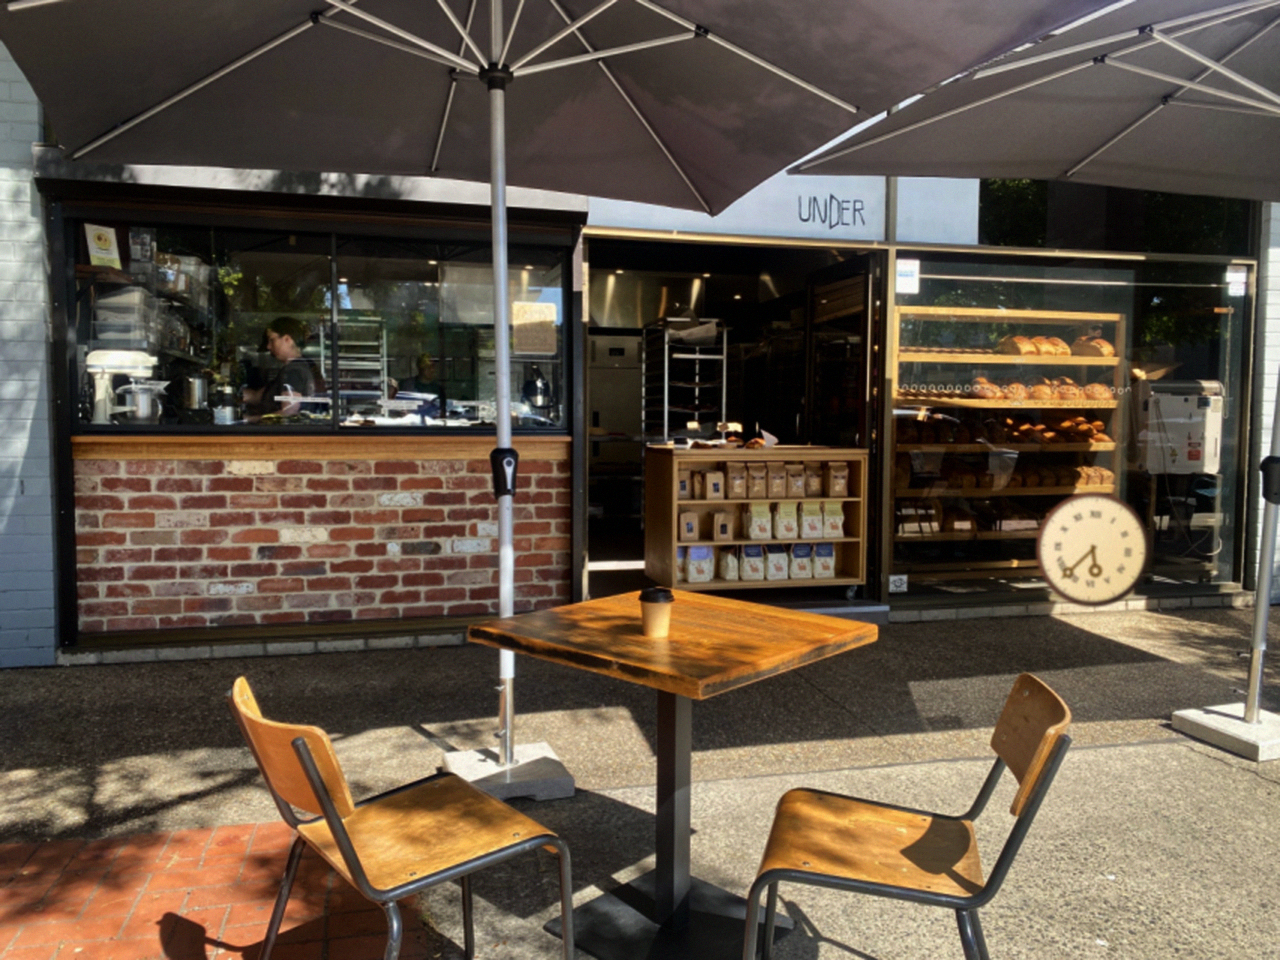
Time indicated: 5:37
